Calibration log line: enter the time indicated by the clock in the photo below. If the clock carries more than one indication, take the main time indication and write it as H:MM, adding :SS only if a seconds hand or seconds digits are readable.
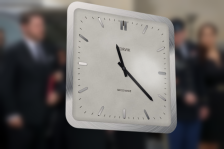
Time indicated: 11:22
